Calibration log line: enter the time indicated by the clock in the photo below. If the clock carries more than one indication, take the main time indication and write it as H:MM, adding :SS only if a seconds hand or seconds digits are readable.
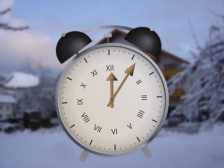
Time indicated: 12:06
